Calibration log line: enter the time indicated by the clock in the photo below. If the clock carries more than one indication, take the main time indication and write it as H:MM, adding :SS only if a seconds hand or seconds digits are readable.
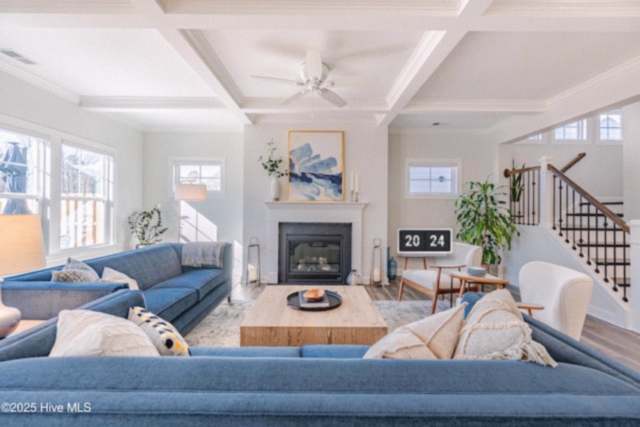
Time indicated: 20:24
